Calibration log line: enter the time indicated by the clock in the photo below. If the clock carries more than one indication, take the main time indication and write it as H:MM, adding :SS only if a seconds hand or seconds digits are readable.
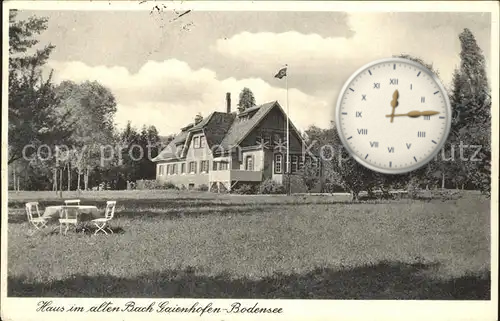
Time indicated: 12:14
